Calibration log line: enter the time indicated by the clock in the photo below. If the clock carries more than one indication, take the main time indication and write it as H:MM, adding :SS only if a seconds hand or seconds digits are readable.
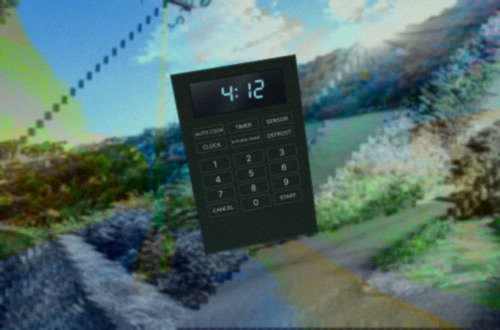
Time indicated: 4:12
